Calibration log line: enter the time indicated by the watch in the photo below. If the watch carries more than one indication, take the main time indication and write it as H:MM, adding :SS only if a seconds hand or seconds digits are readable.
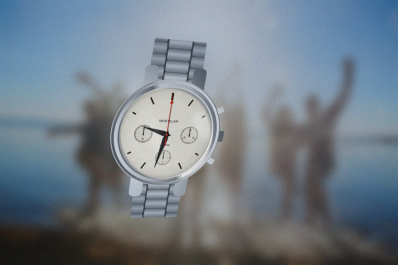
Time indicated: 9:32
